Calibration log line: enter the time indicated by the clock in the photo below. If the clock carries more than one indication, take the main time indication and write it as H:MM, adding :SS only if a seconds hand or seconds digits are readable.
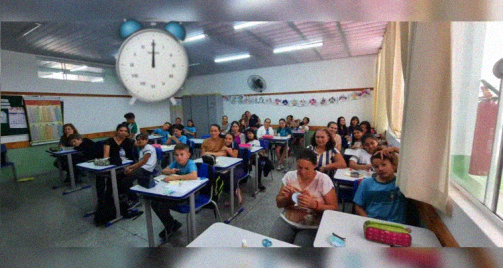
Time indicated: 12:00
